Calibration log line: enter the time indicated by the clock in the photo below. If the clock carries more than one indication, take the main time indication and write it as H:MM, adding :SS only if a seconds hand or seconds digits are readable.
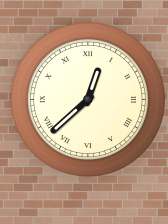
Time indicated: 12:38
